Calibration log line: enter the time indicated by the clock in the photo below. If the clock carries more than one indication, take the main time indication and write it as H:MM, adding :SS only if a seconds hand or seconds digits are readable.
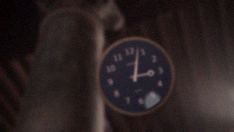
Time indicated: 3:03
